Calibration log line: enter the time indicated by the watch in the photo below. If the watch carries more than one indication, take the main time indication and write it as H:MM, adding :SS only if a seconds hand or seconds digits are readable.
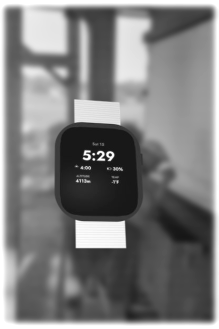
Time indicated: 5:29
